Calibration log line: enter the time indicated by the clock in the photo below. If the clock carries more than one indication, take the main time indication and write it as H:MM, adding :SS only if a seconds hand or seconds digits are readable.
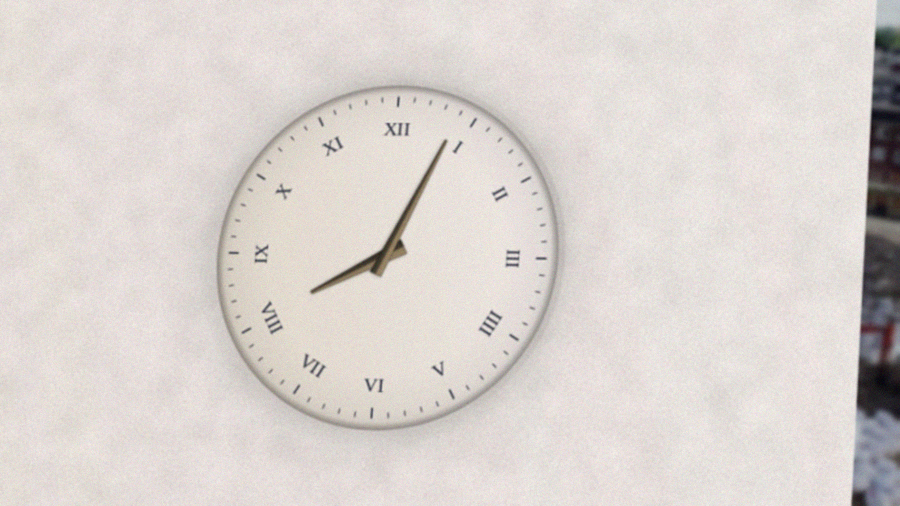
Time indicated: 8:04
